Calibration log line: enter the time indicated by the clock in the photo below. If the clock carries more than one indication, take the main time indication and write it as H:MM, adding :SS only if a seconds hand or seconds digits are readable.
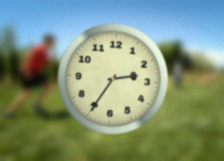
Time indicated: 2:35
